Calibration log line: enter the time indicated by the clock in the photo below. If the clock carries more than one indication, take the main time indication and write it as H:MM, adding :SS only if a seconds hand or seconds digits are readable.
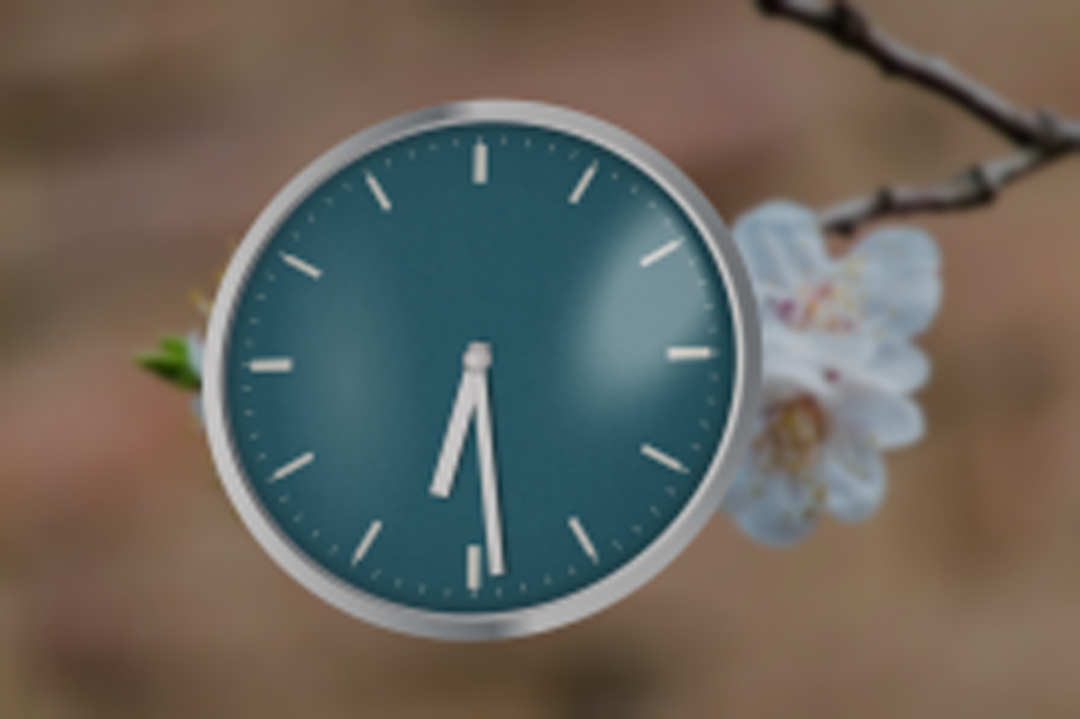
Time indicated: 6:29
